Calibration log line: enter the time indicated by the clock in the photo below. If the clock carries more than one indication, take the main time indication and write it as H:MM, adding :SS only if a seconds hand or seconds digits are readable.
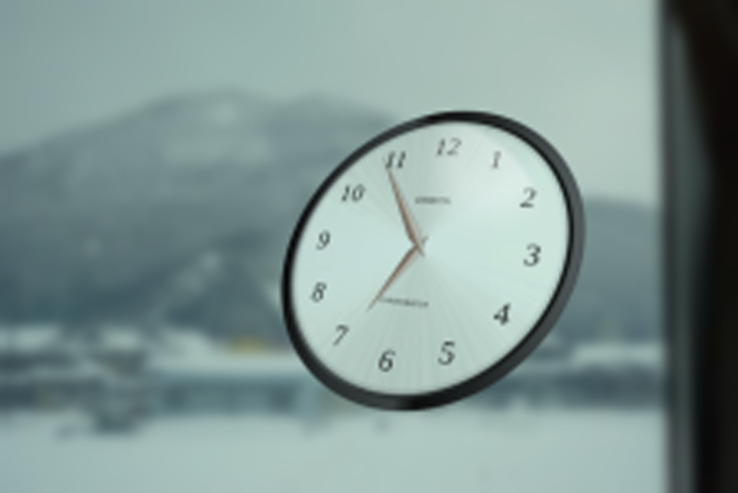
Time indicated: 6:54
